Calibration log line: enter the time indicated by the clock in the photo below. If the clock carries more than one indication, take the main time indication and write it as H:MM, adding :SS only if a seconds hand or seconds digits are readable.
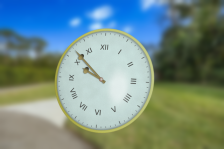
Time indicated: 9:52
